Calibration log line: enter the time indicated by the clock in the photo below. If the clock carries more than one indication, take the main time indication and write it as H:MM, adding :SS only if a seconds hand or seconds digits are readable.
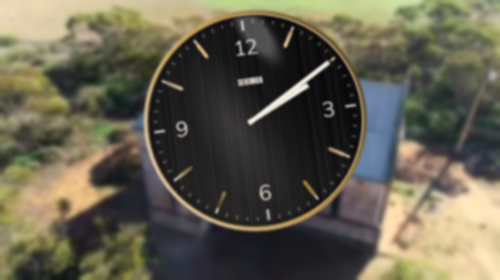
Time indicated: 2:10
